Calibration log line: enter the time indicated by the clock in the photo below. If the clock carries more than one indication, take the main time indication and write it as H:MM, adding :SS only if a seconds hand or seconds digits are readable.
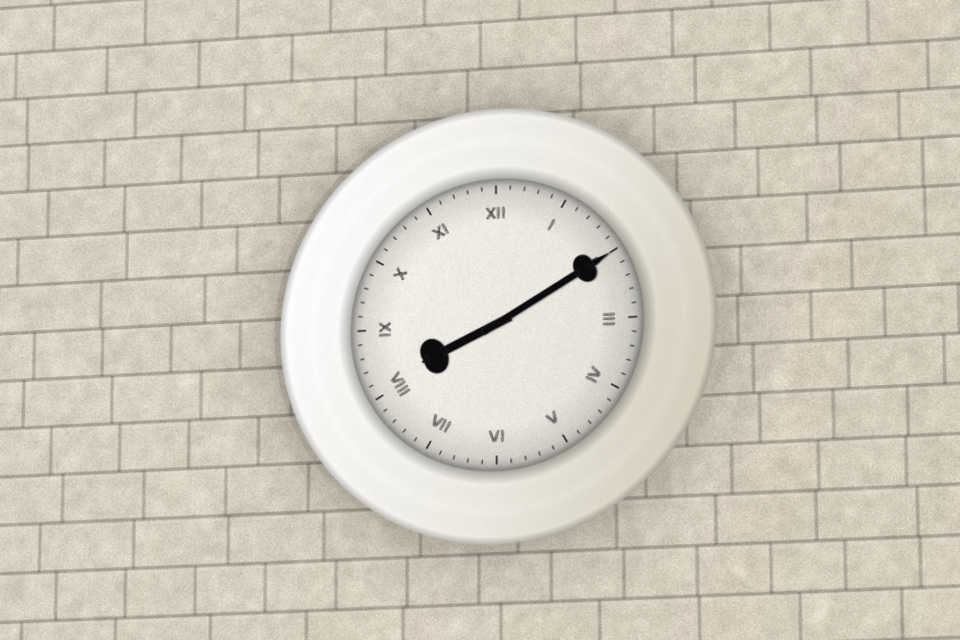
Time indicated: 8:10
